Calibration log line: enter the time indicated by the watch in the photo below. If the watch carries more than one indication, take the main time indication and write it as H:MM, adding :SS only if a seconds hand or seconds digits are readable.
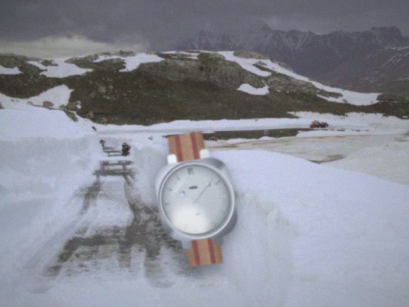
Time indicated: 10:08
